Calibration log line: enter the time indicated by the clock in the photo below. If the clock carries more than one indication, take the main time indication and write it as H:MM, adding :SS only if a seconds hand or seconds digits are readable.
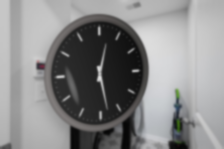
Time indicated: 12:28
